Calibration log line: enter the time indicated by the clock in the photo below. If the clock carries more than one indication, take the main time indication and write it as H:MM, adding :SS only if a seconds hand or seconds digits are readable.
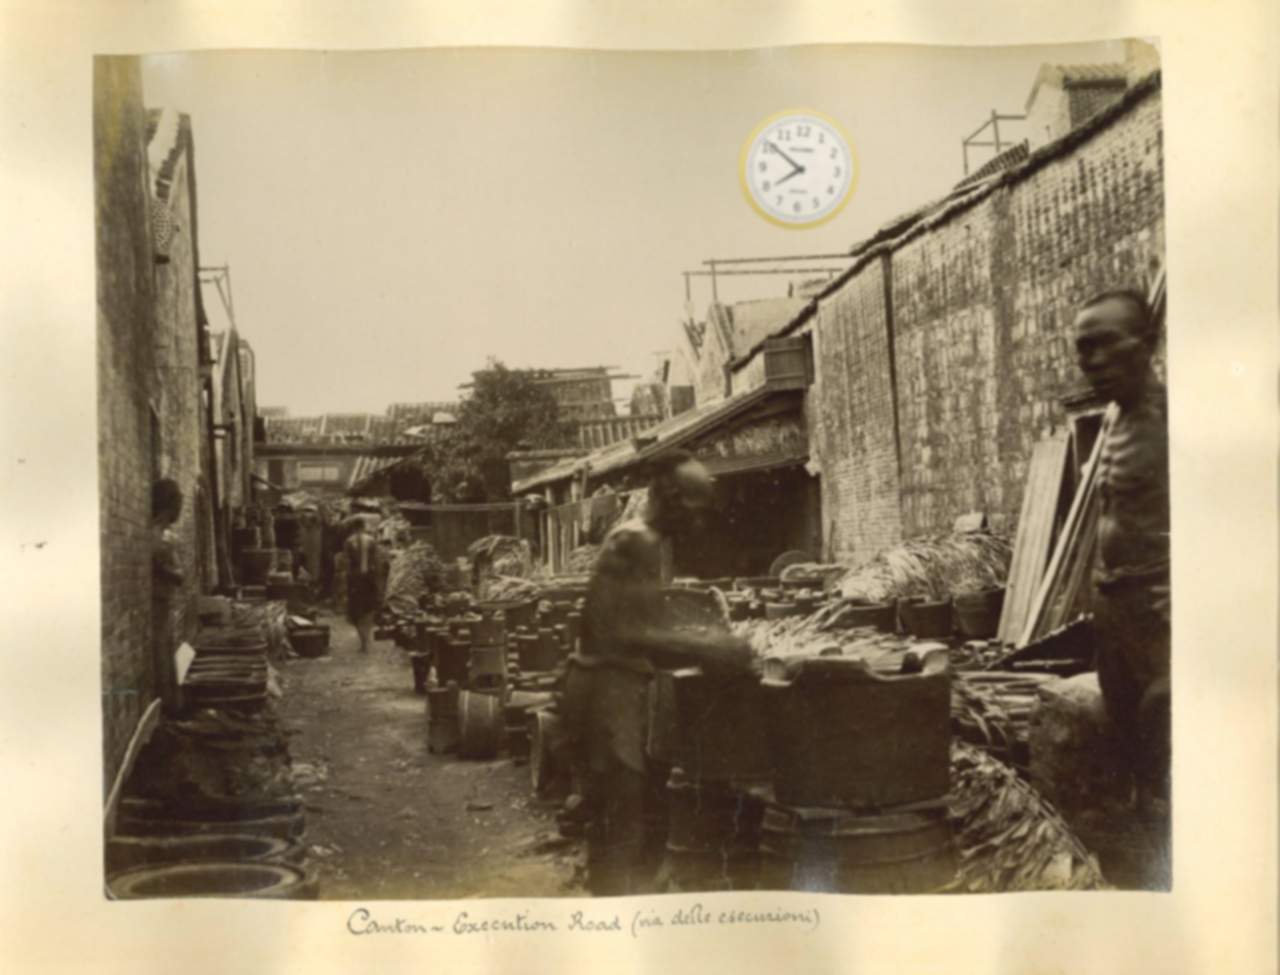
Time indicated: 7:51
